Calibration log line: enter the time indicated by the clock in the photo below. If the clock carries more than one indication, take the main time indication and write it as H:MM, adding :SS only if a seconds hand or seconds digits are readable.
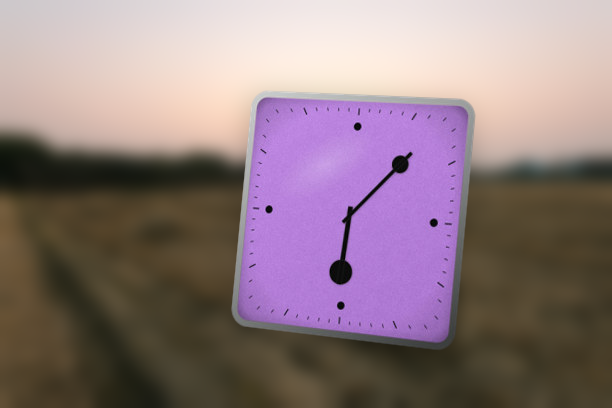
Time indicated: 6:07
